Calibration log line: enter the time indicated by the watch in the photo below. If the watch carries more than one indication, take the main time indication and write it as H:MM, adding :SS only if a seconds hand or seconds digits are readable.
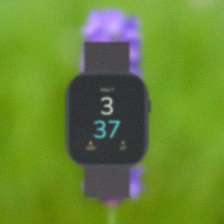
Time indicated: 3:37
